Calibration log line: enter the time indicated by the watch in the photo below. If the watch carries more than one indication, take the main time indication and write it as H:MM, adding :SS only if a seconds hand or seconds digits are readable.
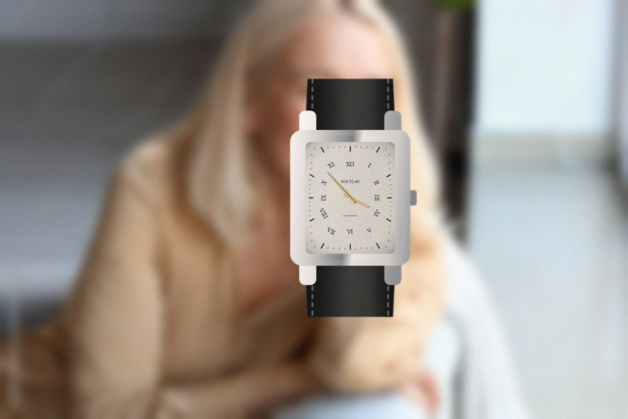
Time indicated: 3:53
